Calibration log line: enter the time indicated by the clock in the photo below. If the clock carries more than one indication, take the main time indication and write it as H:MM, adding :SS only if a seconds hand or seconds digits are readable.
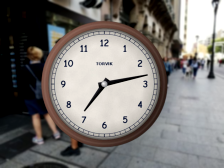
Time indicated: 7:13
